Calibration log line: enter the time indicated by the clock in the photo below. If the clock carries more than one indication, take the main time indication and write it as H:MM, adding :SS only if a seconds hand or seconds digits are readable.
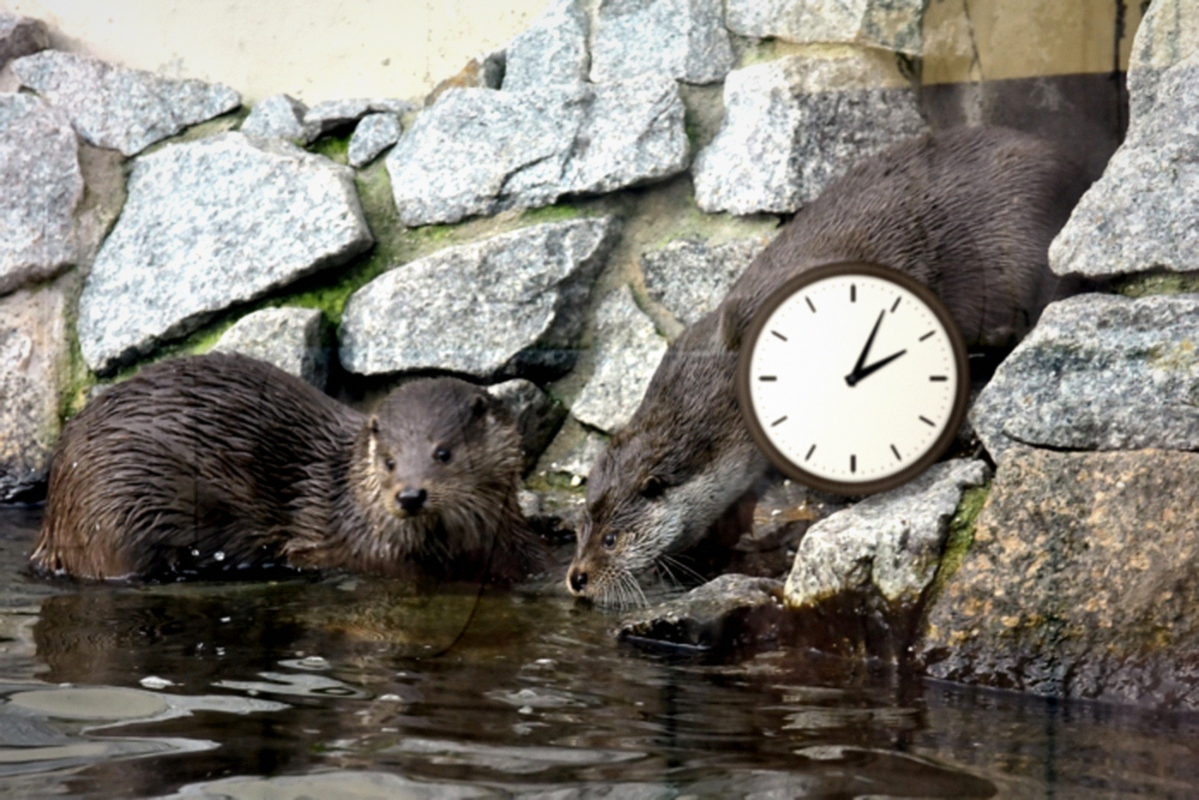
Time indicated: 2:04
